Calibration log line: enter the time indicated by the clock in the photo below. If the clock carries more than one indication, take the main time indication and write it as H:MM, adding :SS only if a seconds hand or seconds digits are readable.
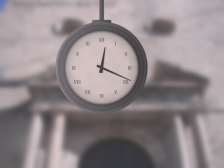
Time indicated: 12:19
